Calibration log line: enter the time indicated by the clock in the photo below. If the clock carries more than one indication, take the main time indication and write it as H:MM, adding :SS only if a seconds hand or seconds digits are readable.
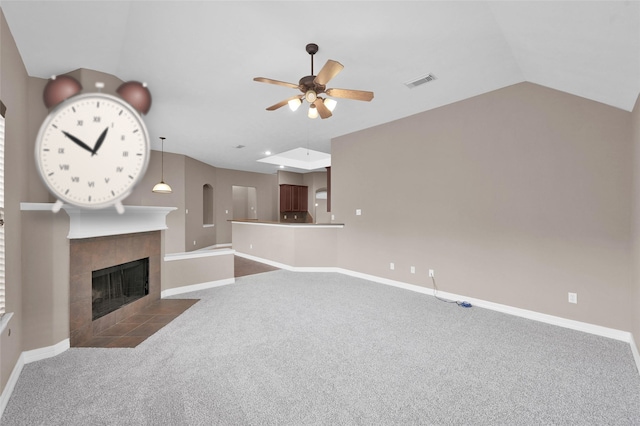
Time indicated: 12:50
